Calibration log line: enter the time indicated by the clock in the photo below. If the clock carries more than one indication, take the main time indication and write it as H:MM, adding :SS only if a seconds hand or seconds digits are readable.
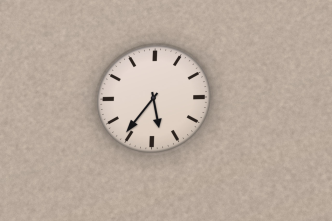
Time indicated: 5:36
